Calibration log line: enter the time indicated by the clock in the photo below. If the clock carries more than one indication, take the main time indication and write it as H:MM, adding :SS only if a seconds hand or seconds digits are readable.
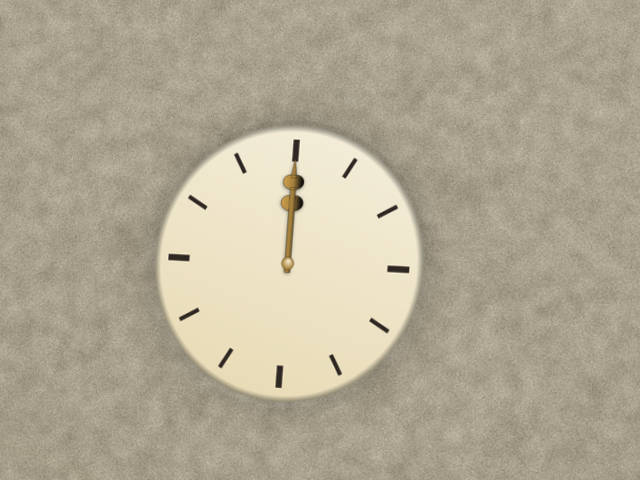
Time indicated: 12:00
